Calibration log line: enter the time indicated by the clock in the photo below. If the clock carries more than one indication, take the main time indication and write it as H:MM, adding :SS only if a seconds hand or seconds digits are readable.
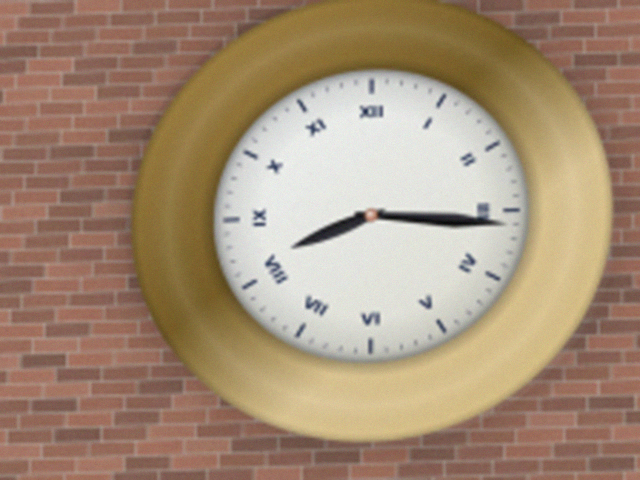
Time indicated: 8:16
